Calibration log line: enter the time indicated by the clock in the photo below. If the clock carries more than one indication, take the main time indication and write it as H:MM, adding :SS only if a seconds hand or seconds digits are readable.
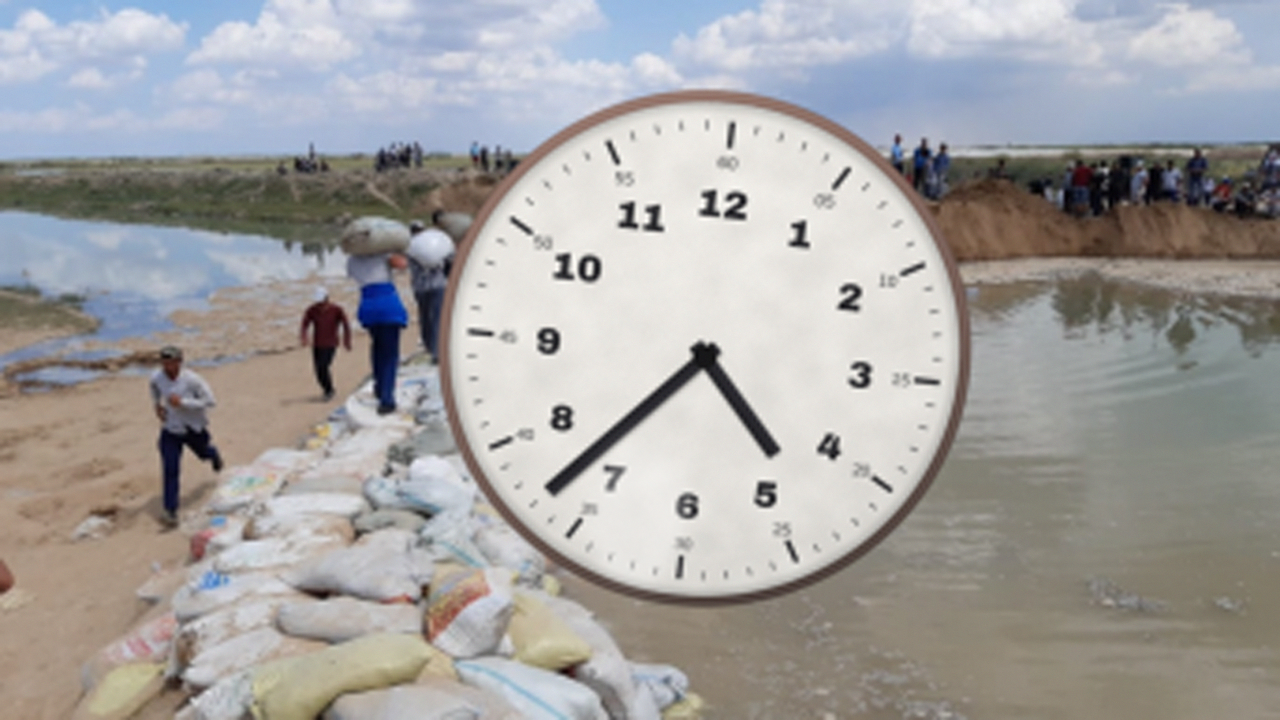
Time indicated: 4:37
